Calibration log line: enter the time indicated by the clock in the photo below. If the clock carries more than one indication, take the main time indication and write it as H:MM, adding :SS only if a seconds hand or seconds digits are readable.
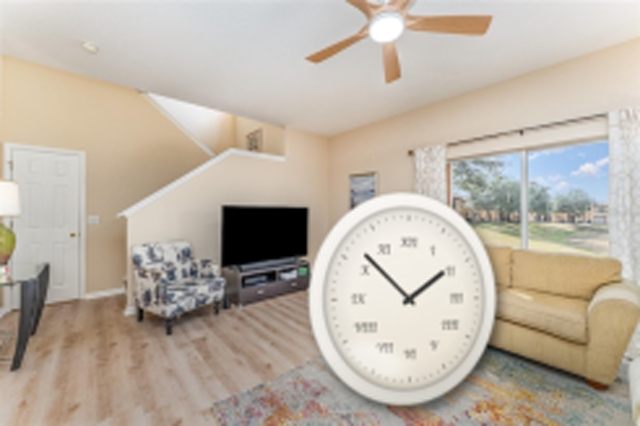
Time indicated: 1:52
